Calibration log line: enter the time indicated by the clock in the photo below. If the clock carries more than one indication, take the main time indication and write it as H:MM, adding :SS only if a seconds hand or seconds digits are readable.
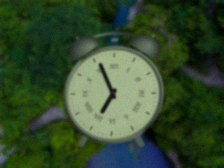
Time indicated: 6:56
